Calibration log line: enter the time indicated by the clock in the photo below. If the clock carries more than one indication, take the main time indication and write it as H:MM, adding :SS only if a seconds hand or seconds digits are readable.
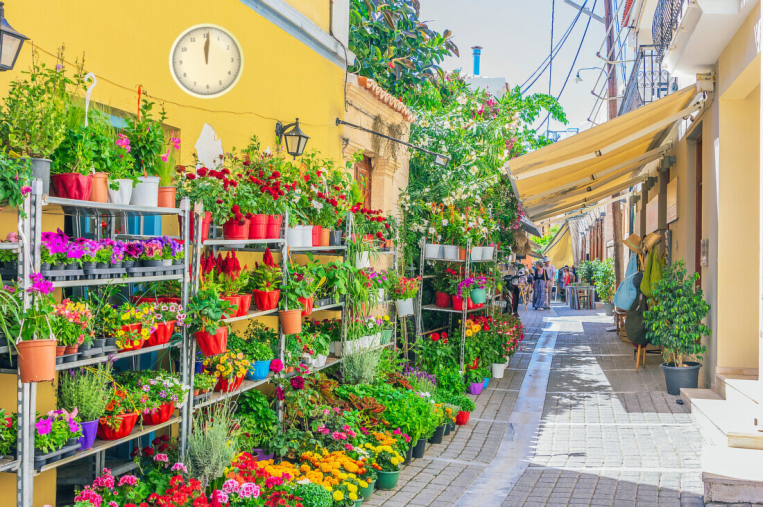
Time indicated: 12:01
